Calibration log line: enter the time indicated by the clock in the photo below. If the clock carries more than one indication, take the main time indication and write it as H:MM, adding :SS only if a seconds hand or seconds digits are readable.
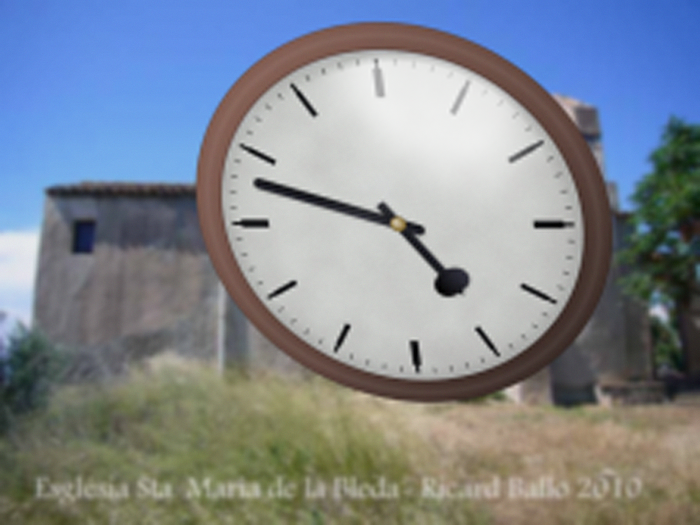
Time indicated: 4:48
